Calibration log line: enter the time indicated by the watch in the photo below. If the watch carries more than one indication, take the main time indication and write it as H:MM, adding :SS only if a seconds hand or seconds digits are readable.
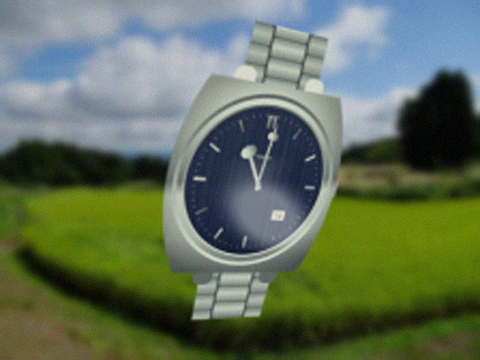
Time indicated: 11:01
